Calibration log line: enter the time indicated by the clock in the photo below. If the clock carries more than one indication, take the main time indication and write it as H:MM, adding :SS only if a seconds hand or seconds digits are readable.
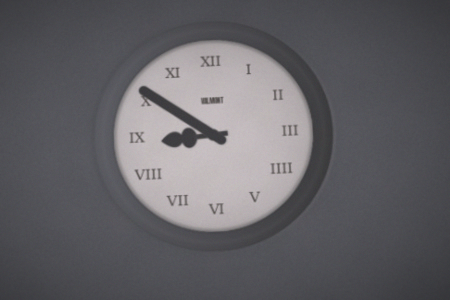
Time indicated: 8:51
